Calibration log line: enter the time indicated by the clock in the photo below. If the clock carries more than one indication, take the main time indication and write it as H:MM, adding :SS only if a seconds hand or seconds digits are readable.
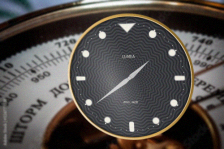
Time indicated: 1:39
